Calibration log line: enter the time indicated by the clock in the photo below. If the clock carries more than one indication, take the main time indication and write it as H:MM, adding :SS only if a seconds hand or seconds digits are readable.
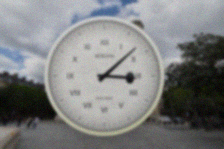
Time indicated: 3:08
